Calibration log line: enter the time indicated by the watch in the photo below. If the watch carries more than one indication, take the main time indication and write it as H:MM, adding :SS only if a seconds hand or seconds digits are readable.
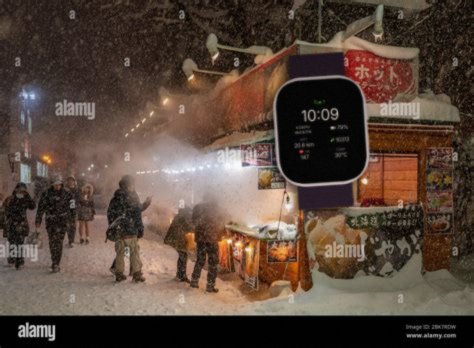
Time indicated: 10:09
